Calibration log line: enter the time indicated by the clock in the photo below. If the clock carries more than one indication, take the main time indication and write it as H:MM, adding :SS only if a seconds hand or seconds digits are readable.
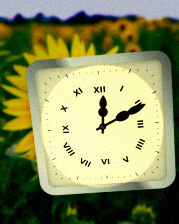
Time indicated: 12:11
